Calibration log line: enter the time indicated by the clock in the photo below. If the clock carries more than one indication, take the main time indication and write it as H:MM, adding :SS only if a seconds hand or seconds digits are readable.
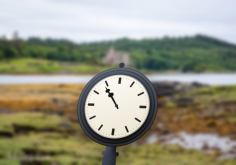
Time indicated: 10:54
